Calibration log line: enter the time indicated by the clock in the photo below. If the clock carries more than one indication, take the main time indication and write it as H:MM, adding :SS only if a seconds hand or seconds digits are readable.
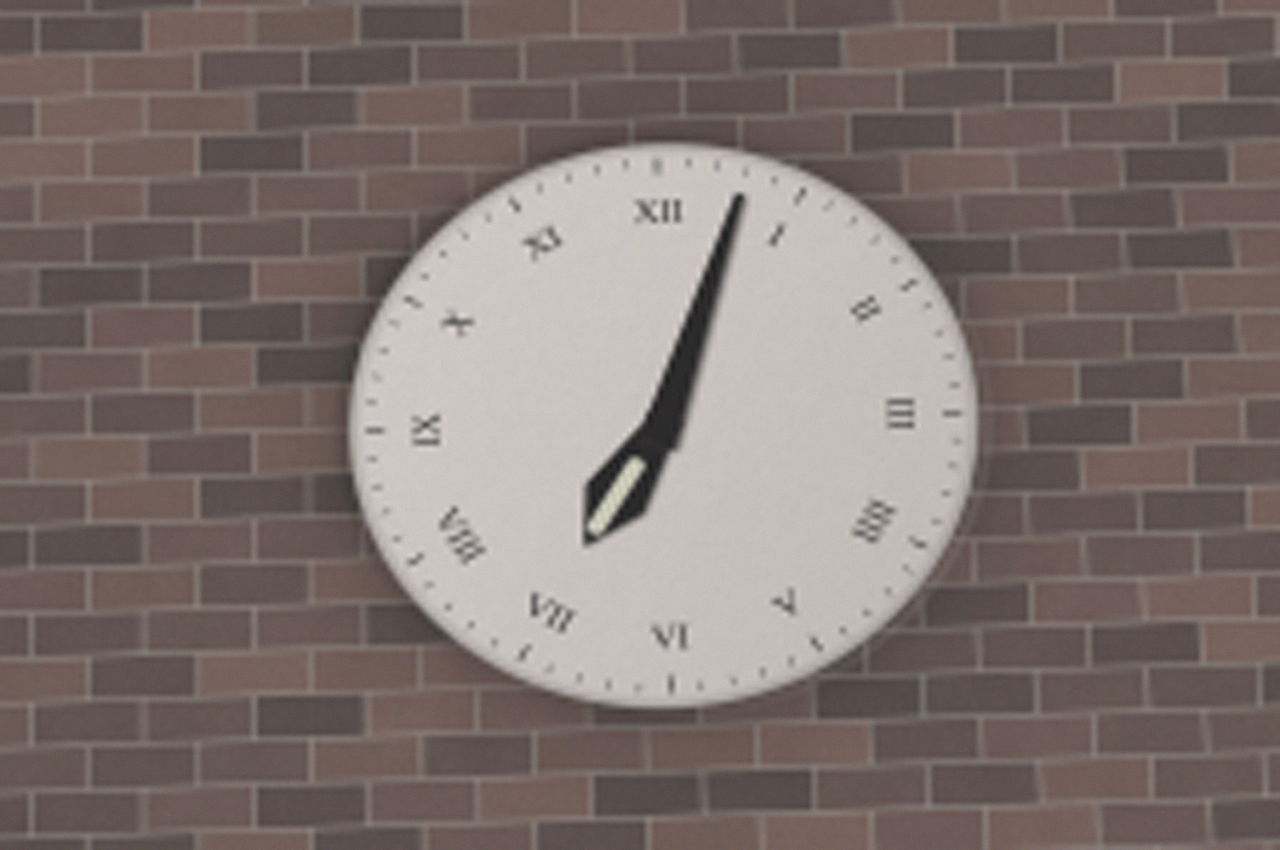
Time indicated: 7:03
